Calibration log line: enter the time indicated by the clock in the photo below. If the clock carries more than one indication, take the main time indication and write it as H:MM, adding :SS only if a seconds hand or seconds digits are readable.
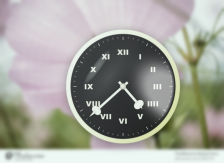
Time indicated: 4:38
